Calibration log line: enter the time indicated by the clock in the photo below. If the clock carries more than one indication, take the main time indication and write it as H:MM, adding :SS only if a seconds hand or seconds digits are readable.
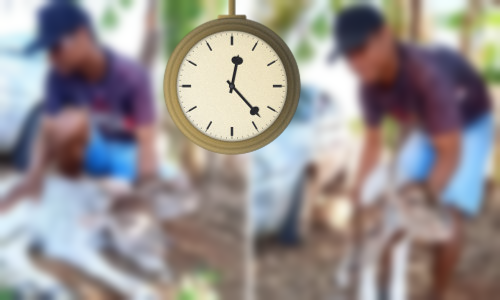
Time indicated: 12:23
